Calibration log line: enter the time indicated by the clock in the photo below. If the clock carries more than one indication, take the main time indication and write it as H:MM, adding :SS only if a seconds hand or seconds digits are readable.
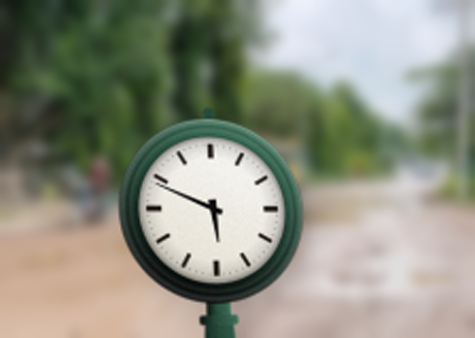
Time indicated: 5:49
